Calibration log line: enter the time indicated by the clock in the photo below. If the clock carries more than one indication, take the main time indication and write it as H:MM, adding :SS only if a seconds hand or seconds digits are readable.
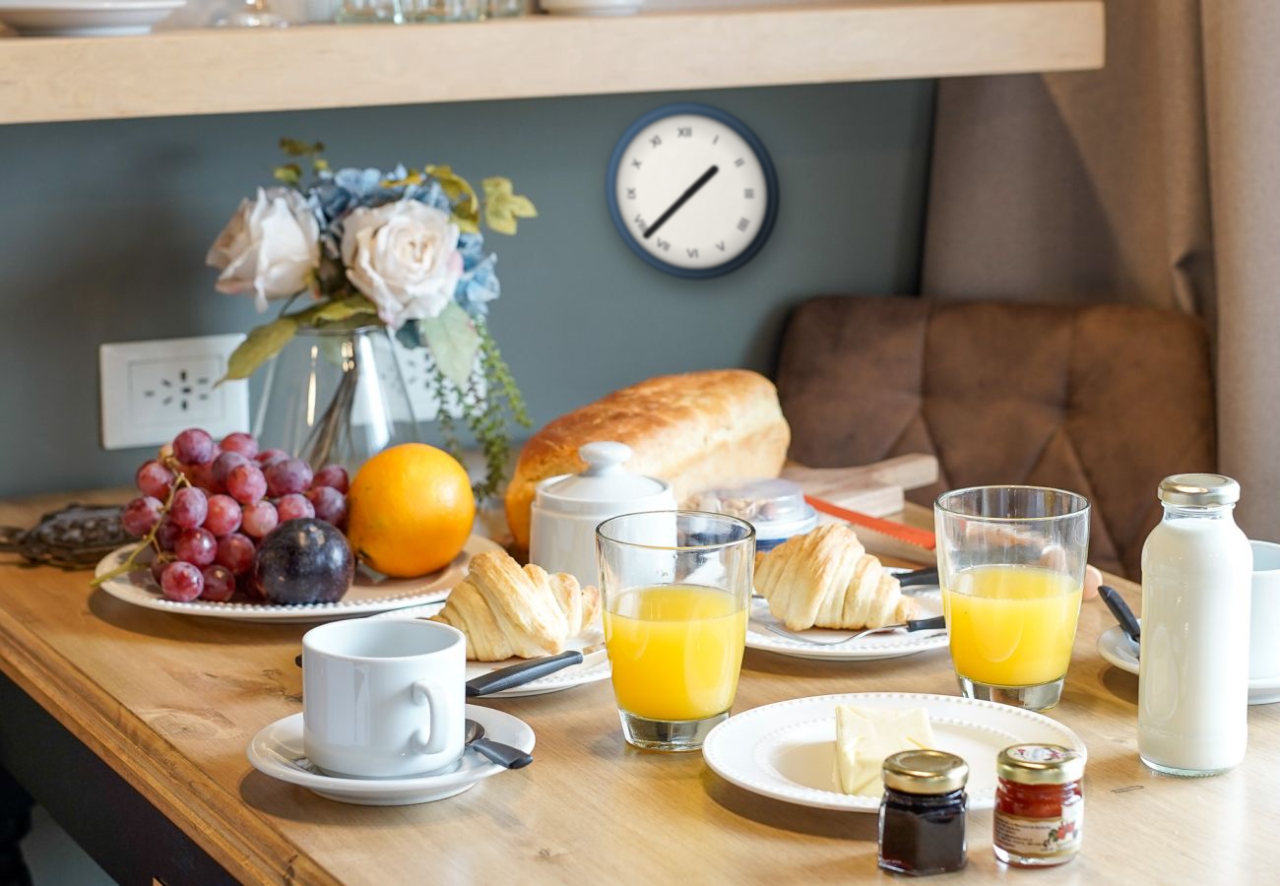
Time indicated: 1:38
